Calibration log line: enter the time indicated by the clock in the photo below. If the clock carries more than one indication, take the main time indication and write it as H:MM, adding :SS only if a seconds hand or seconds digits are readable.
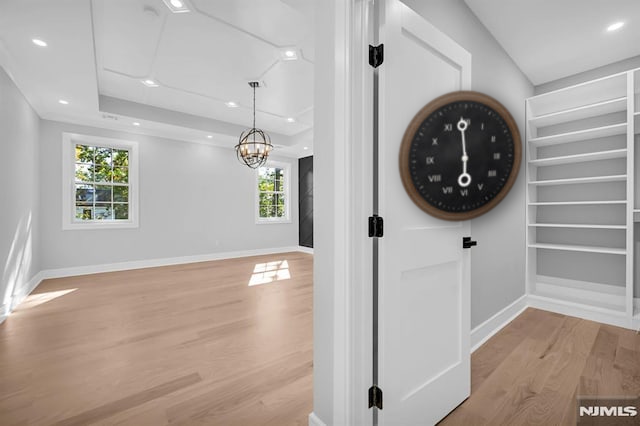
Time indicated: 5:59
